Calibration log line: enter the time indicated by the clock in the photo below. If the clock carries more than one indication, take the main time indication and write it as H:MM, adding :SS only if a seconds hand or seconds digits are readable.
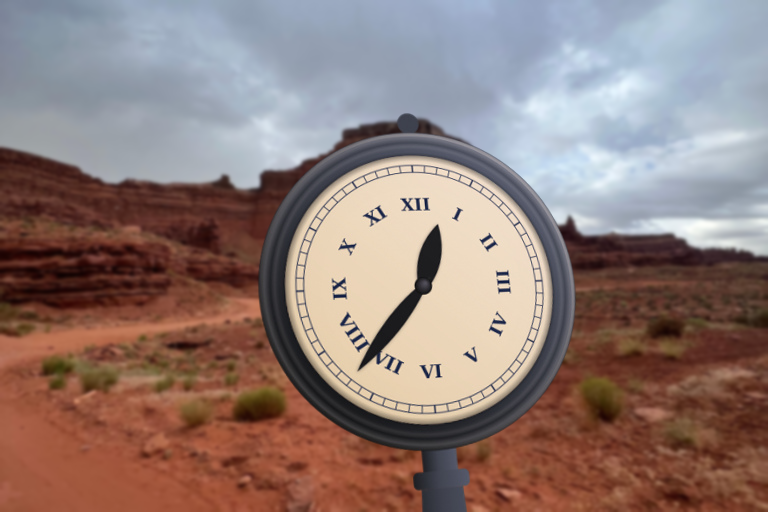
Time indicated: 12:37
